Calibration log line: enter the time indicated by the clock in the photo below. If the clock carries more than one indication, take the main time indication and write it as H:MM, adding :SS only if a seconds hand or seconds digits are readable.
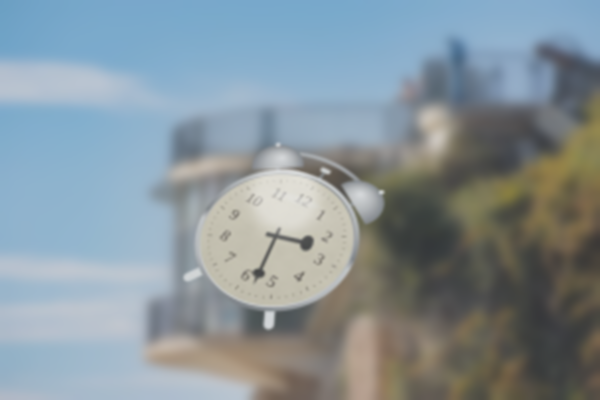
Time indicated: 2:28
